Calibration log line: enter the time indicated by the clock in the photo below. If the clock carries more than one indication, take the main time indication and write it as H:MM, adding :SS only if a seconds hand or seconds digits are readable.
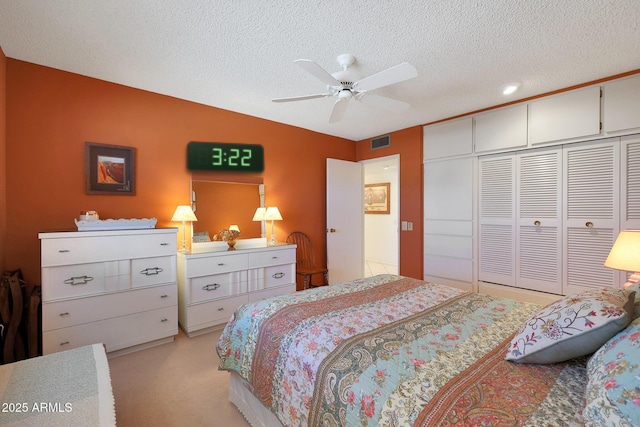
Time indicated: 3:22
